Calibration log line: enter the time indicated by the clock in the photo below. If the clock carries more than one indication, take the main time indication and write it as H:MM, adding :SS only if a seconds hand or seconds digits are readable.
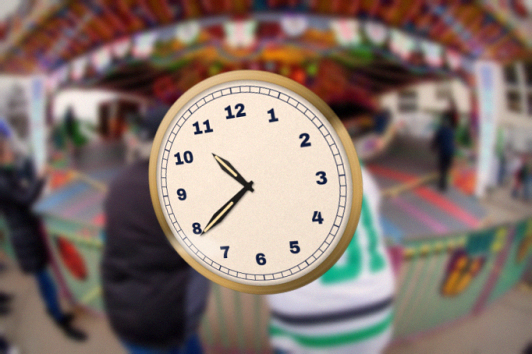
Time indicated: 10:39
